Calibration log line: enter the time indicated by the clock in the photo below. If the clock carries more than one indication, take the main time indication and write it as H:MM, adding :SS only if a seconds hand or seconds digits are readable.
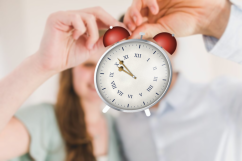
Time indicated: 9:52
